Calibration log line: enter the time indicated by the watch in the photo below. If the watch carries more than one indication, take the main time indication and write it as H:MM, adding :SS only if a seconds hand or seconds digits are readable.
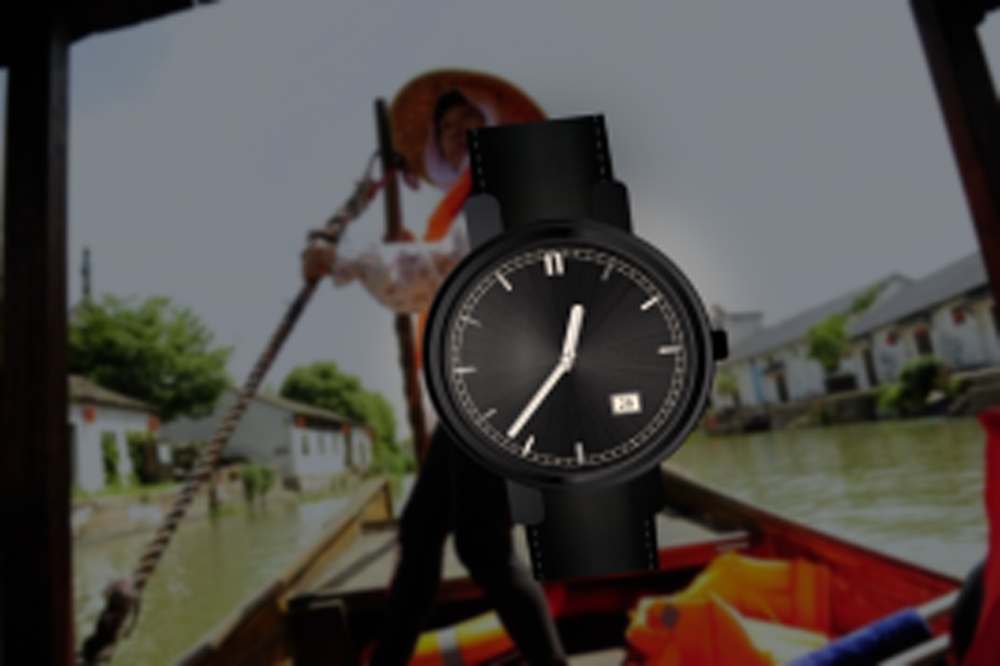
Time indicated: 12:37
